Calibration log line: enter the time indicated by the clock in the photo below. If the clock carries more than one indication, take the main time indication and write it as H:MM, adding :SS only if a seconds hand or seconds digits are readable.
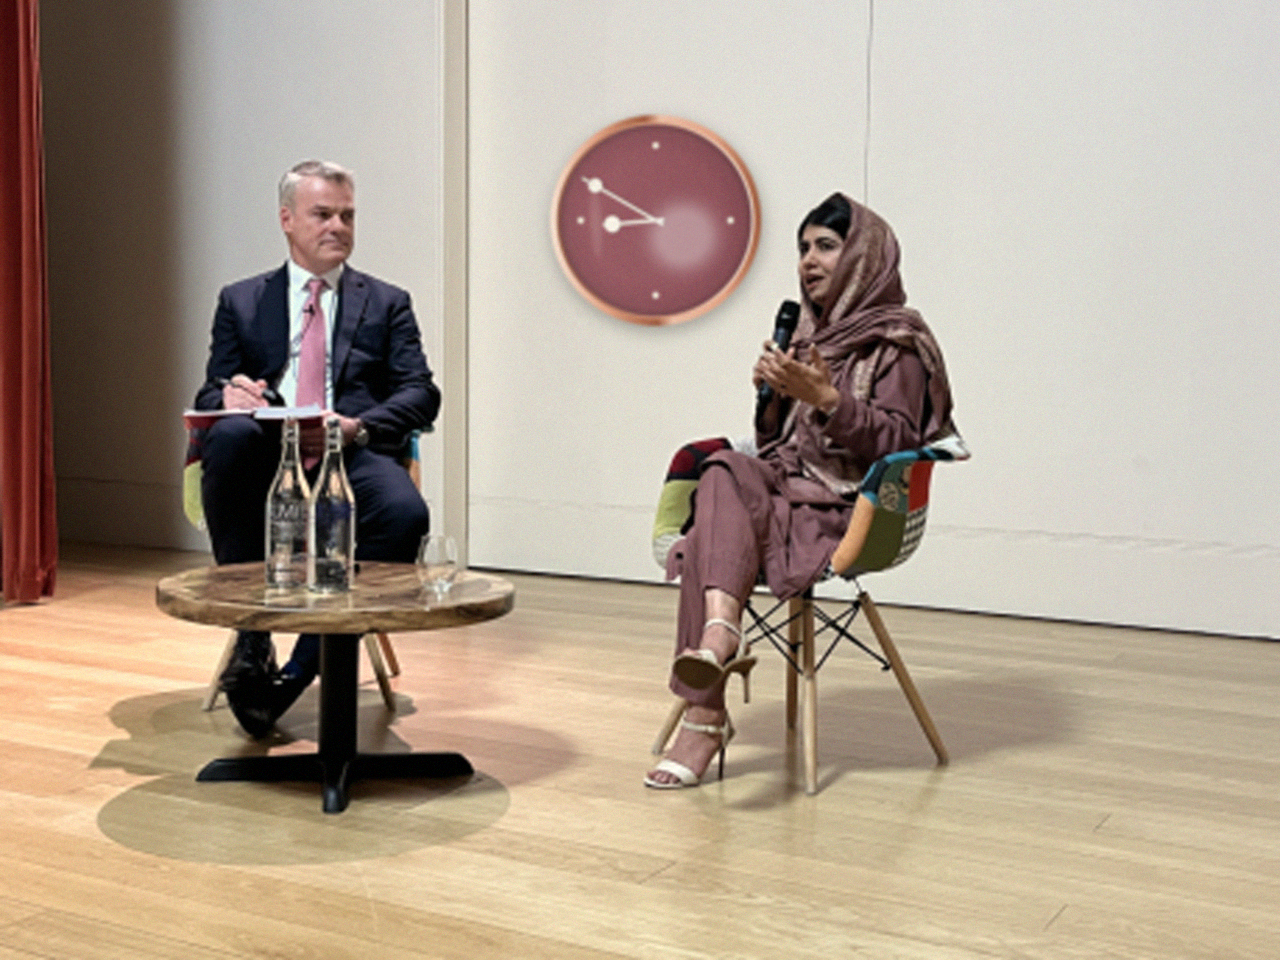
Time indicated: 8:50
